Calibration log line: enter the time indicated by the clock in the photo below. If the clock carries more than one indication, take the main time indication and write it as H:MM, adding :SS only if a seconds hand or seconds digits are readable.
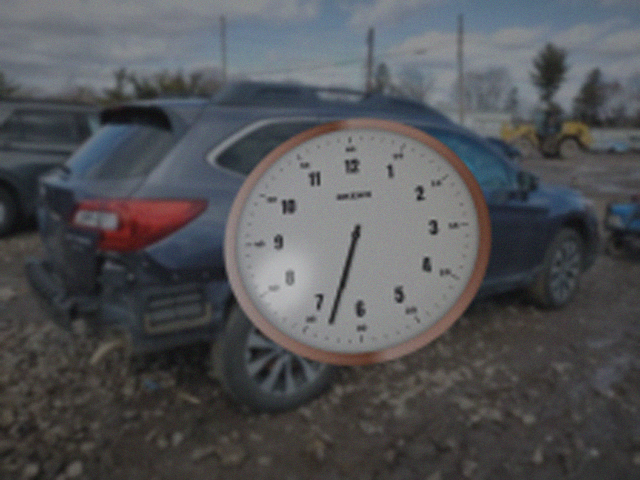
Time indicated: 6:33
